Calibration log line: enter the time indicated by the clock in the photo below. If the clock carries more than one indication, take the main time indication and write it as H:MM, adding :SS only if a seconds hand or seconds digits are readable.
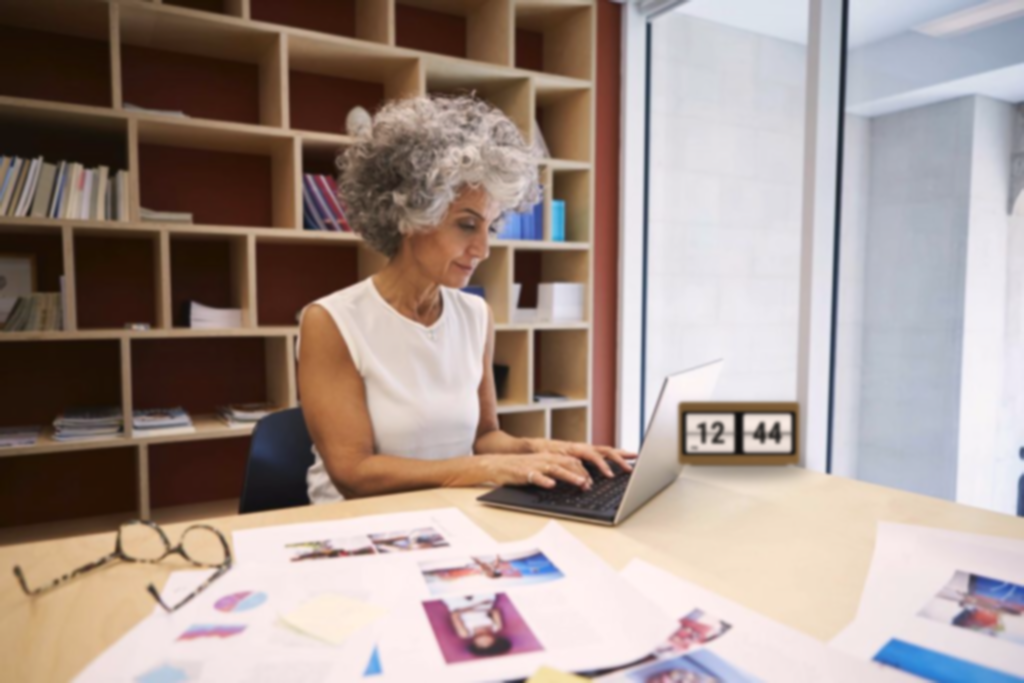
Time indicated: 12:44
